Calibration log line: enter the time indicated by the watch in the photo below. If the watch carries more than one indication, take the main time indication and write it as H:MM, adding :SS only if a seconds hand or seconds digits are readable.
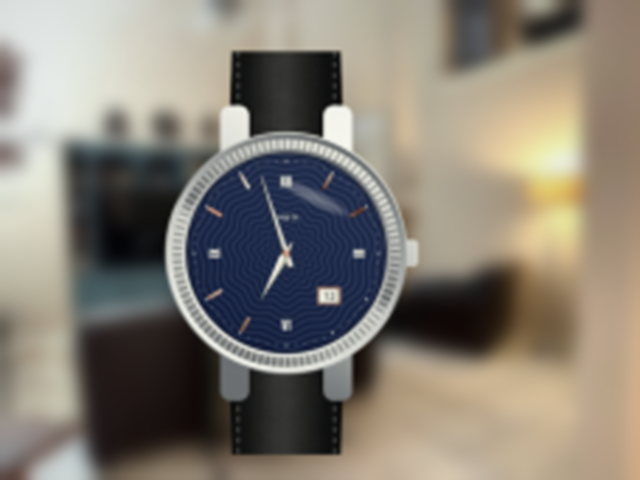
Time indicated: 6:57
